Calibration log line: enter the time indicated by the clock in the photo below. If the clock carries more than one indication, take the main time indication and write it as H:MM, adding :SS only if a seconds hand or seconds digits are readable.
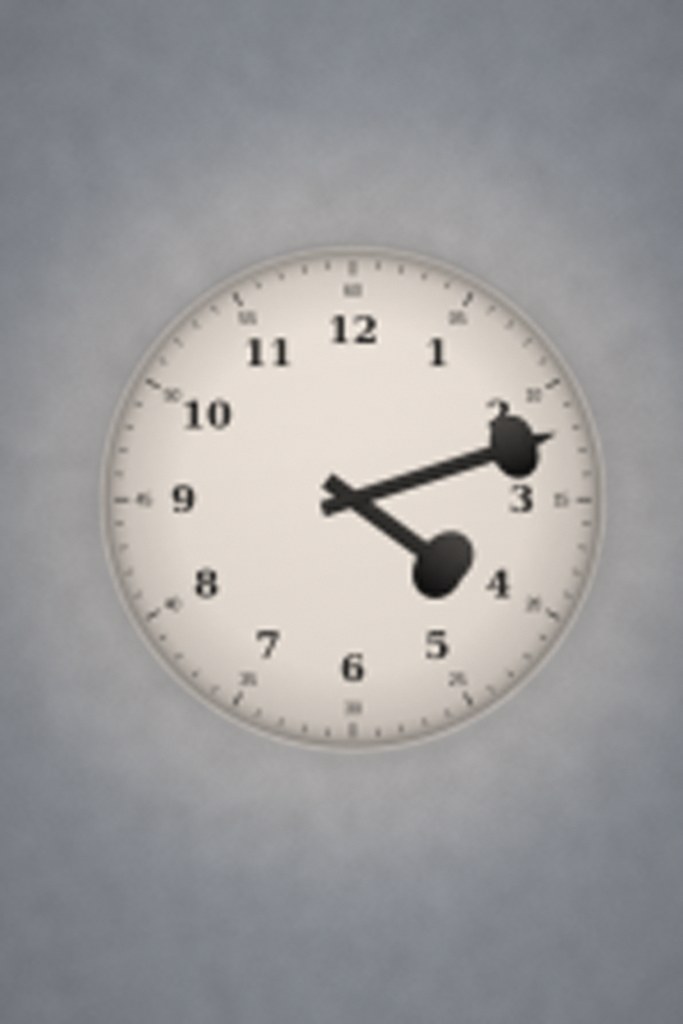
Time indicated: 4:12
